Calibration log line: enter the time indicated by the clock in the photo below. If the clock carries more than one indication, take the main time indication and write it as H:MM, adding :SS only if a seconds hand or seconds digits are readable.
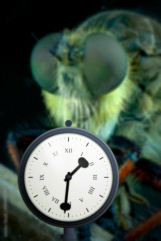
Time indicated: 1:31
